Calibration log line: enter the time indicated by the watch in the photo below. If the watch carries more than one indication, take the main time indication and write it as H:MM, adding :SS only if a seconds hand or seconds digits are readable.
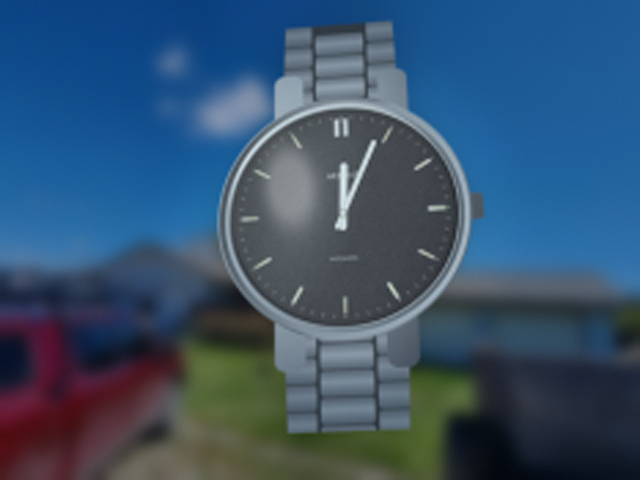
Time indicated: 12:04
